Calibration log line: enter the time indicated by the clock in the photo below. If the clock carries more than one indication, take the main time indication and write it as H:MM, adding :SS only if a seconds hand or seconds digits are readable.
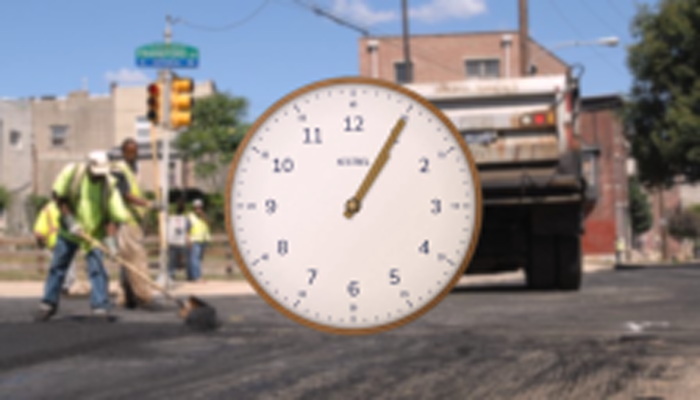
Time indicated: 1:05
